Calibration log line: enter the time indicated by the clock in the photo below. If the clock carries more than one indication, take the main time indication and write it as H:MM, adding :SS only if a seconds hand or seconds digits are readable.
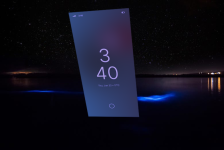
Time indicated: 3:40
